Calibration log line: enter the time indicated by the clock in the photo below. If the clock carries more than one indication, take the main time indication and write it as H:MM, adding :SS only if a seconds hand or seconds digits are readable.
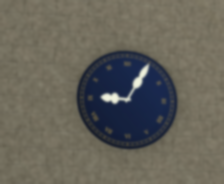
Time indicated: 9:05
